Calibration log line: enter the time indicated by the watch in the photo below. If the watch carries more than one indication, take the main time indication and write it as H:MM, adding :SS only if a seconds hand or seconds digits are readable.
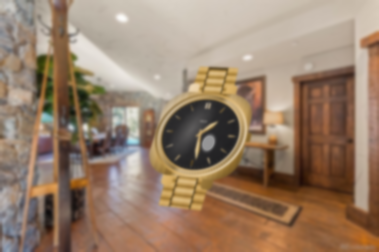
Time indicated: 1:29
